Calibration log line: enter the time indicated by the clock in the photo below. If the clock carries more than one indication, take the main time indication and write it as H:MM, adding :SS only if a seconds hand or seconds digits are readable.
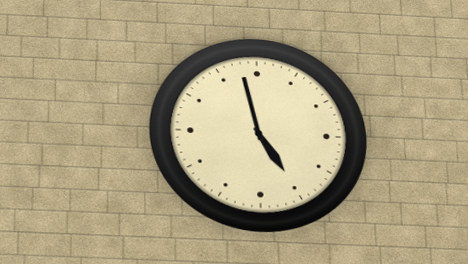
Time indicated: 4:58
